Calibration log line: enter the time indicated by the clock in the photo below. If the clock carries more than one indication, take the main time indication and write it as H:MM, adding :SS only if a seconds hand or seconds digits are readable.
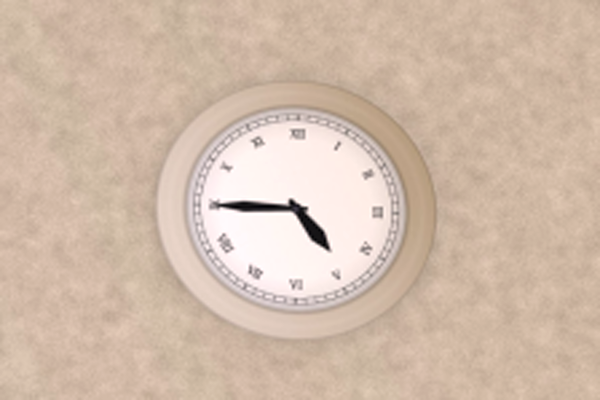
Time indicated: 4:45
